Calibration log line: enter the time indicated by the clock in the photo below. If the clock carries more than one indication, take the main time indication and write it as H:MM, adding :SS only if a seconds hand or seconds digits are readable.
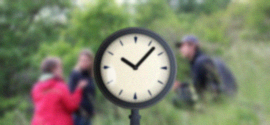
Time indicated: 10:07
